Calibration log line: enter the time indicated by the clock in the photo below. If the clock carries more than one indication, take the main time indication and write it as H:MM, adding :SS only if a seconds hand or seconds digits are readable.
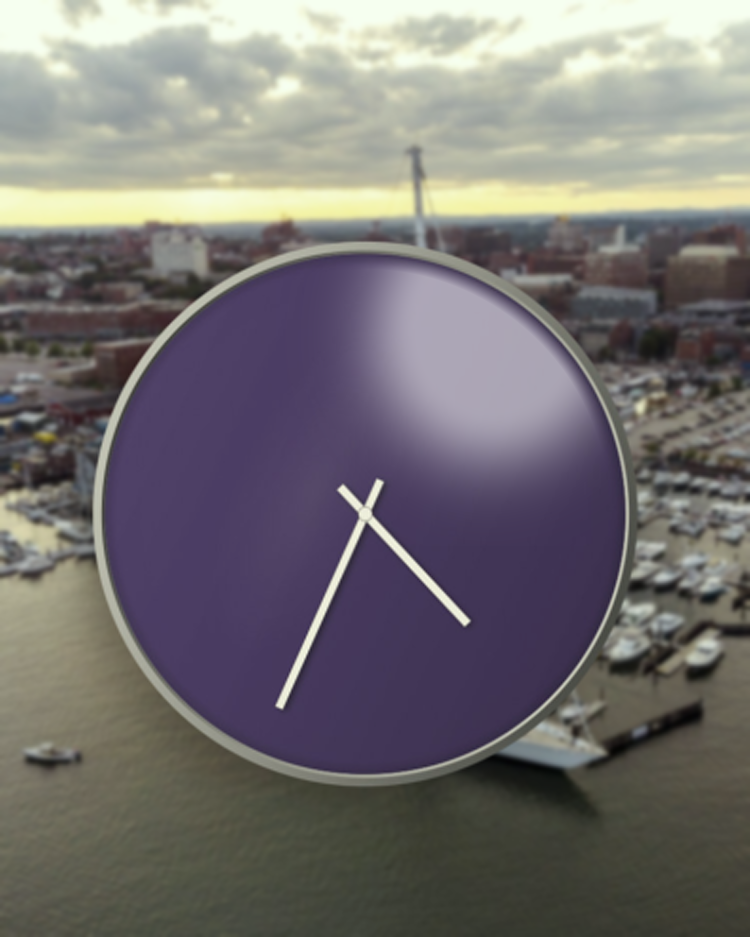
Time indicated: 4:34
